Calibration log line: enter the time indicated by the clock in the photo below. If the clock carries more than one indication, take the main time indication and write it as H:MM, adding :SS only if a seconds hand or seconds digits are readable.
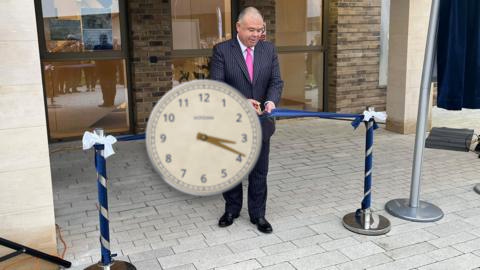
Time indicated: 3:19
